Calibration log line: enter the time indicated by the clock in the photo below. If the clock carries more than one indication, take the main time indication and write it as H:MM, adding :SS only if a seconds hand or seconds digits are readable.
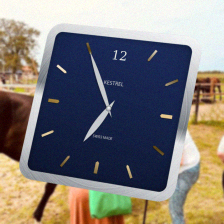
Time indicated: 6:55
